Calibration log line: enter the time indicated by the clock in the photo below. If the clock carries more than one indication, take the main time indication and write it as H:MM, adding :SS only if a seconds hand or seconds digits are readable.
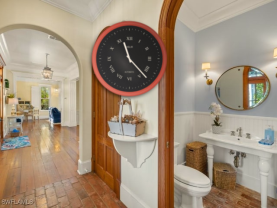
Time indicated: 11:23
